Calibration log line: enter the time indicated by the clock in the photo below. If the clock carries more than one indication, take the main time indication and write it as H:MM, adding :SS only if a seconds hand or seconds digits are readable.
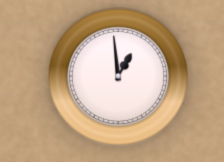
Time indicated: 12:59
